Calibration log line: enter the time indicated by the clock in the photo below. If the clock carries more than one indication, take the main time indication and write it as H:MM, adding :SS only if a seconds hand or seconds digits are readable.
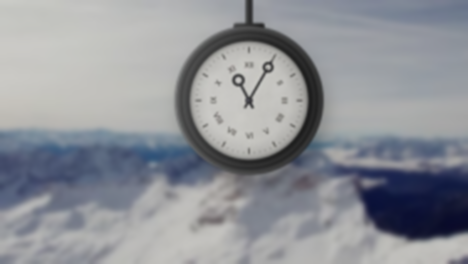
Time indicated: 11:05
